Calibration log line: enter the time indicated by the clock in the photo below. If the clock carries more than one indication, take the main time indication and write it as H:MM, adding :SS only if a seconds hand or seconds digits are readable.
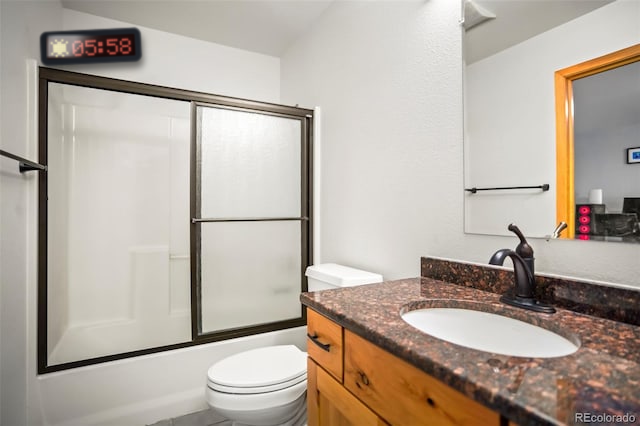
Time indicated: 5:58
